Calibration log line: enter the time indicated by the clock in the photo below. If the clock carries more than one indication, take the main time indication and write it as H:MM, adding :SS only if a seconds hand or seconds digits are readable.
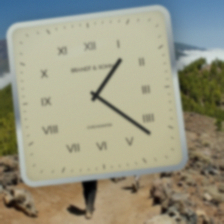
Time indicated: 1:22
